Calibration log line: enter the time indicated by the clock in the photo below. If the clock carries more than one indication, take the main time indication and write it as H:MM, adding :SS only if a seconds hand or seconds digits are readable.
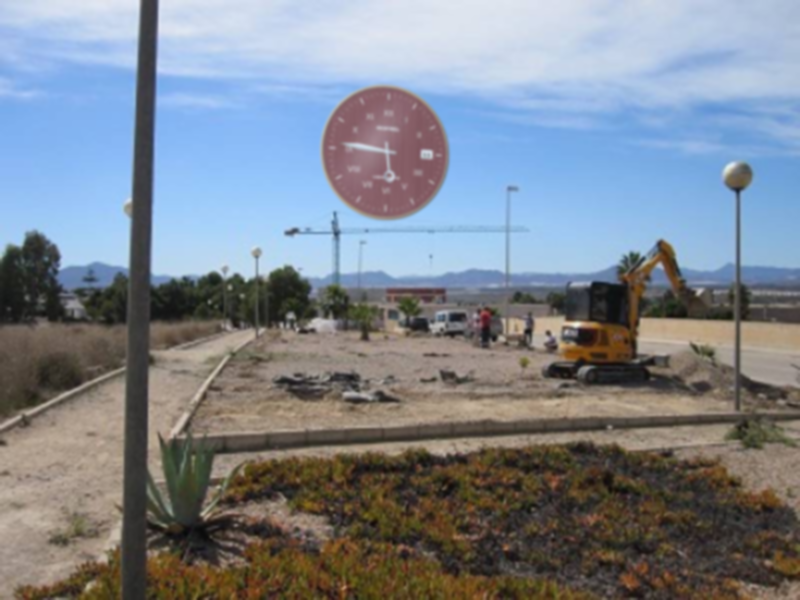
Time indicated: 5:46
